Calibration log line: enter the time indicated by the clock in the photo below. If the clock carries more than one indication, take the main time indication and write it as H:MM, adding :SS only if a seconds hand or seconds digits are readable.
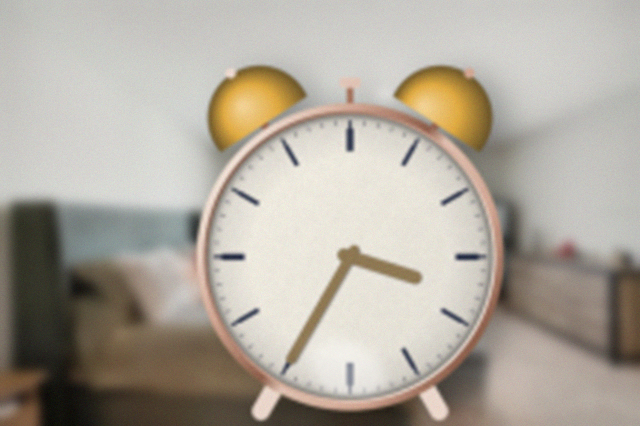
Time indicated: 3:35
